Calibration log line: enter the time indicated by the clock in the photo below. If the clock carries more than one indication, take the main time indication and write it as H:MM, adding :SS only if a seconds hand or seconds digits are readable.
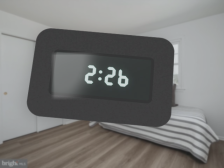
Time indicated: 2:26
